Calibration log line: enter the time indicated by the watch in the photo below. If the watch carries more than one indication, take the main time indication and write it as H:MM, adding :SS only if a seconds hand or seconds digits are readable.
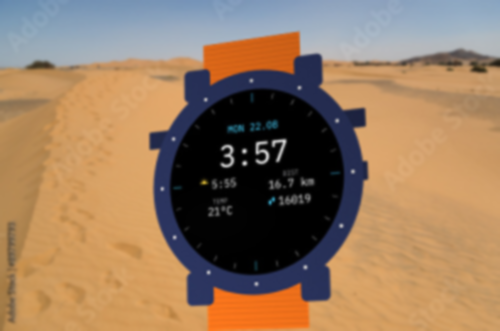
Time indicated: 3:57
